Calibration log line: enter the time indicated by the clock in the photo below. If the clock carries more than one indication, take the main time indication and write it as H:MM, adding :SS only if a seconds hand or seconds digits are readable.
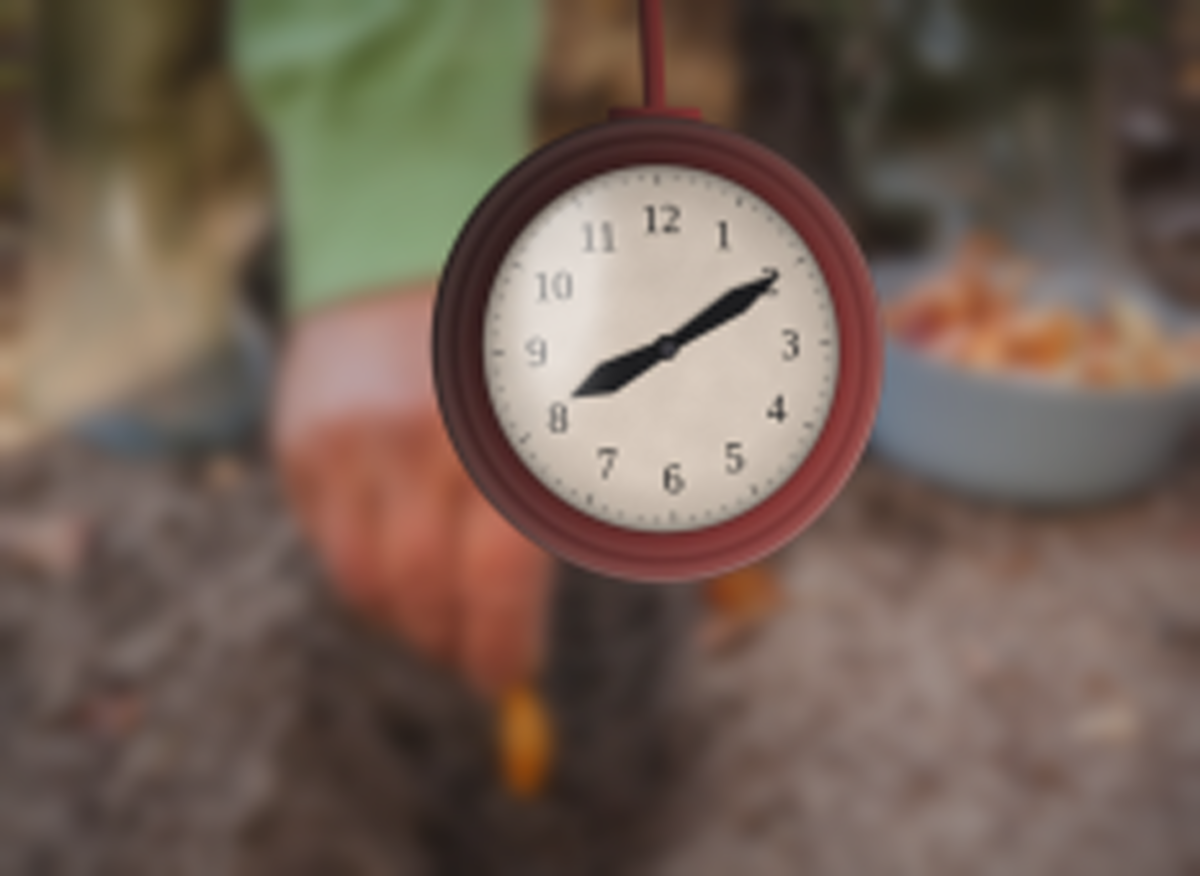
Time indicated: 8:10
